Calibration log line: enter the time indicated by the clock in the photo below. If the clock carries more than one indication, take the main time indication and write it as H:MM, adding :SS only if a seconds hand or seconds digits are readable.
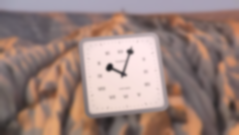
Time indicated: 10:04
